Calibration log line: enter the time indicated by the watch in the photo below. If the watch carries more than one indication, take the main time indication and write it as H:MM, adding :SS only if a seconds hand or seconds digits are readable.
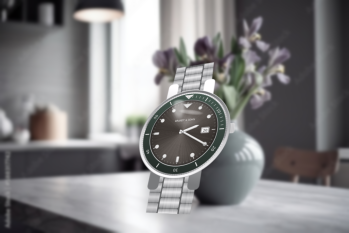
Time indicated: 2:20
